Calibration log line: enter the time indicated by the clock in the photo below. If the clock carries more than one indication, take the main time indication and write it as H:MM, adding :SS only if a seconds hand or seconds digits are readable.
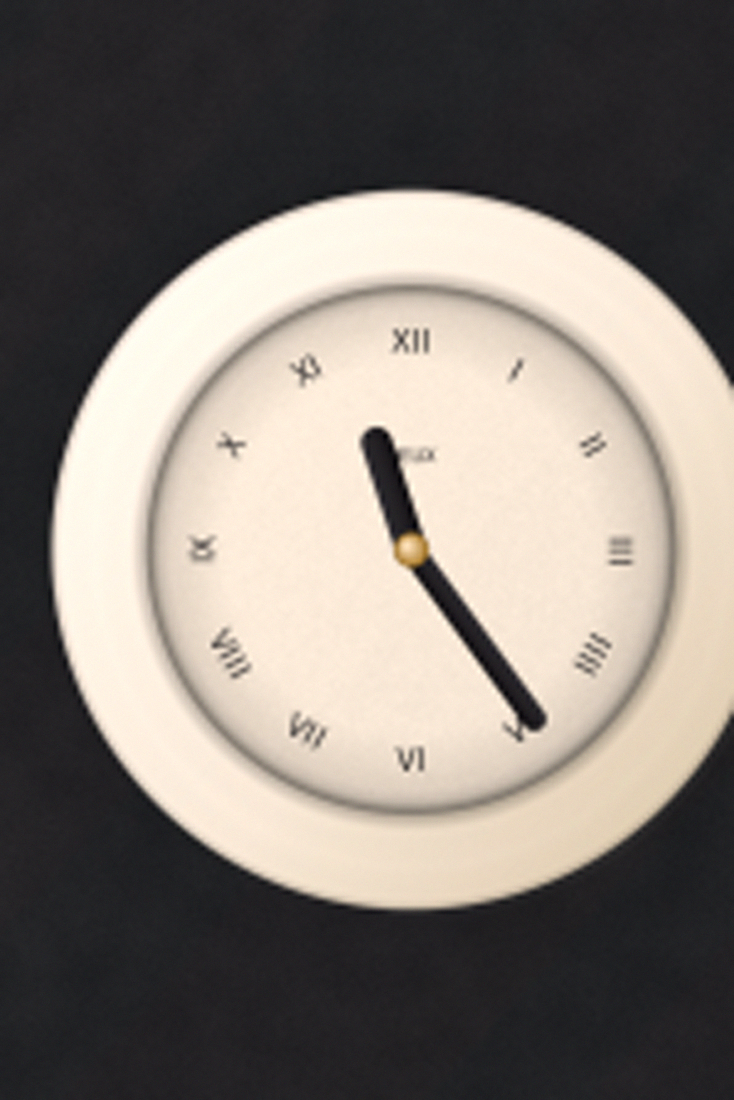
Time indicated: 11:24
